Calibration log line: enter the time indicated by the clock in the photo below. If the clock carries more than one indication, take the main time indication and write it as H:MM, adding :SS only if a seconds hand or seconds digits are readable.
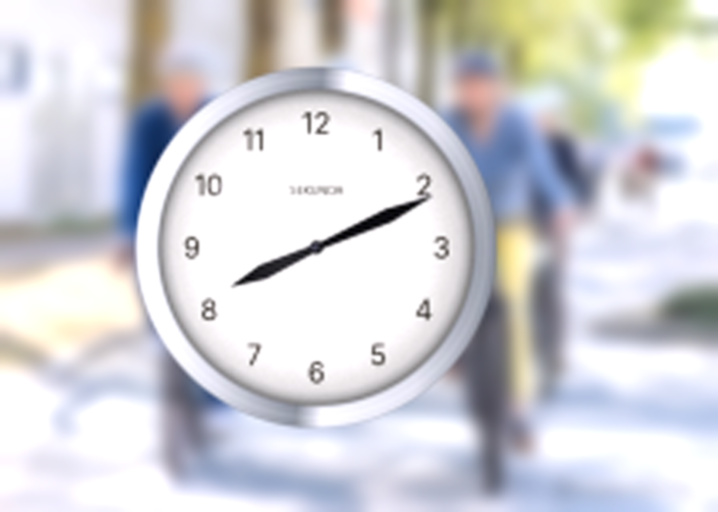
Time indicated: 8:11
